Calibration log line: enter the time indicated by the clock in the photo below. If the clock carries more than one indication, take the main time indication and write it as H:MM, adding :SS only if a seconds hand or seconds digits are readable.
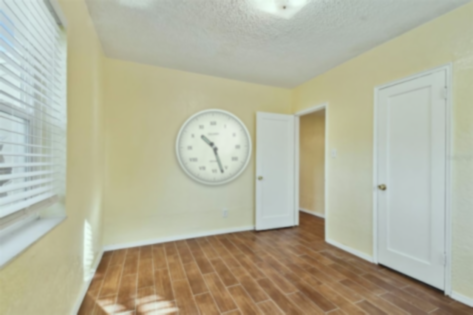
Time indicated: 10:27
